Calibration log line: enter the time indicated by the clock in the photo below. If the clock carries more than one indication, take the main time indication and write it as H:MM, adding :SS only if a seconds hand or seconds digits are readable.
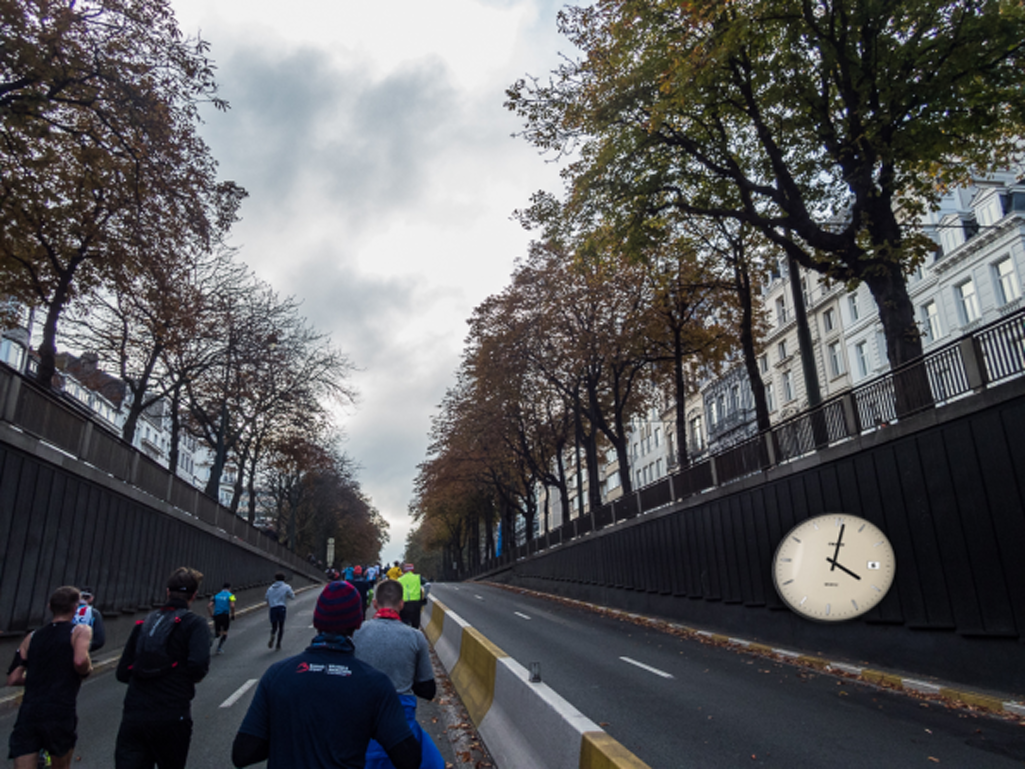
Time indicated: 4:01
